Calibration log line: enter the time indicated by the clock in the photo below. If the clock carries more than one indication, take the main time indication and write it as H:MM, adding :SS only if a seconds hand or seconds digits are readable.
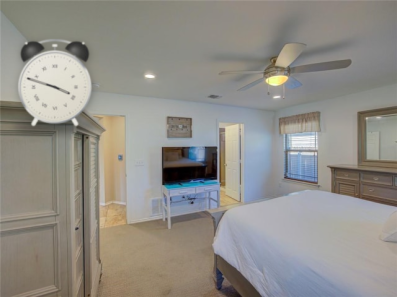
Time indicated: 3:48
